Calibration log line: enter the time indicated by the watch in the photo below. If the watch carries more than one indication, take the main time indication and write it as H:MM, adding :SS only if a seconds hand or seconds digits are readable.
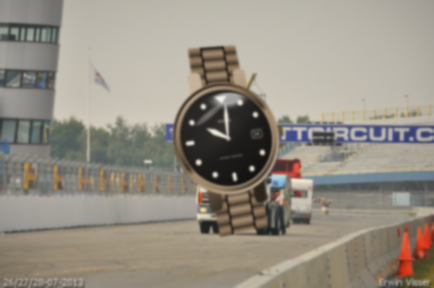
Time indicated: 10:01
